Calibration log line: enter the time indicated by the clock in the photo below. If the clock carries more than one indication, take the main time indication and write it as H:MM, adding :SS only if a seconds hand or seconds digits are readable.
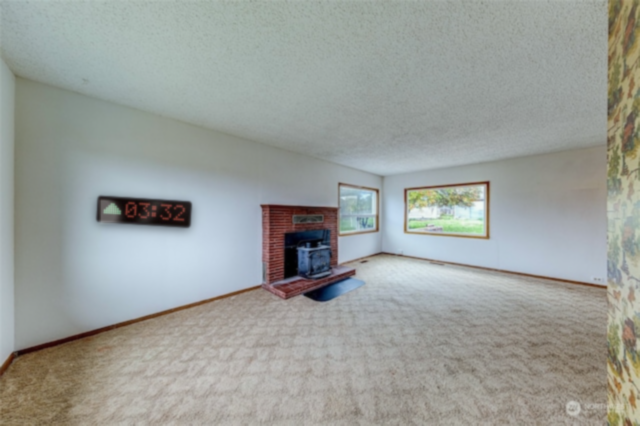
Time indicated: 3:32
